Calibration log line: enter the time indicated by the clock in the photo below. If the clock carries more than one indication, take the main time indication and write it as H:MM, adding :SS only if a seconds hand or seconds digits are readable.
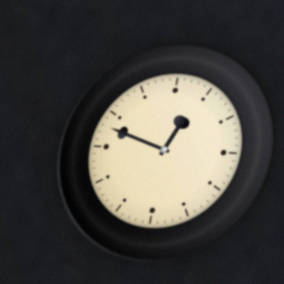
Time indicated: 12:48
